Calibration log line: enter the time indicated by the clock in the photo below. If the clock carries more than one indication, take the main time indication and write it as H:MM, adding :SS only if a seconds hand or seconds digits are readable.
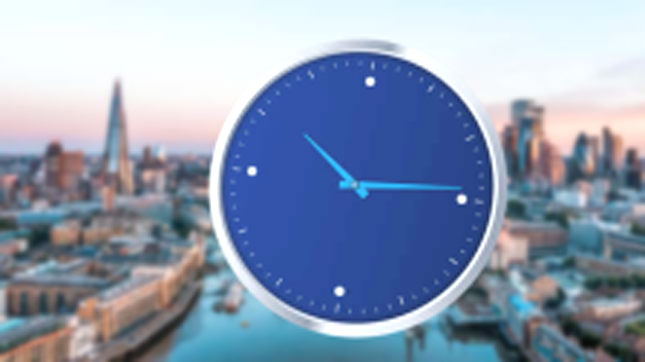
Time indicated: 10:14
